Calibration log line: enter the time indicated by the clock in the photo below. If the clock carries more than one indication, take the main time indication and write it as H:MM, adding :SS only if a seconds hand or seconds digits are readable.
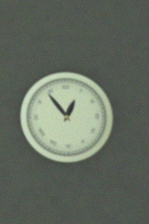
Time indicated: 12:54
